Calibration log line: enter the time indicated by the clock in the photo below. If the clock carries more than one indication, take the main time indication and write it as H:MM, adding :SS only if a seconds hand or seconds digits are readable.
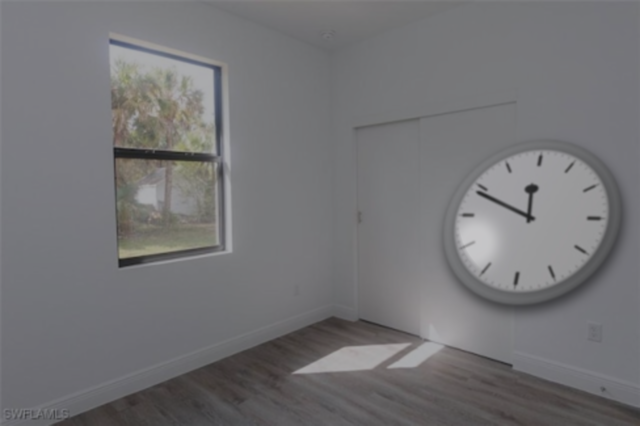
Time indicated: 11:49
